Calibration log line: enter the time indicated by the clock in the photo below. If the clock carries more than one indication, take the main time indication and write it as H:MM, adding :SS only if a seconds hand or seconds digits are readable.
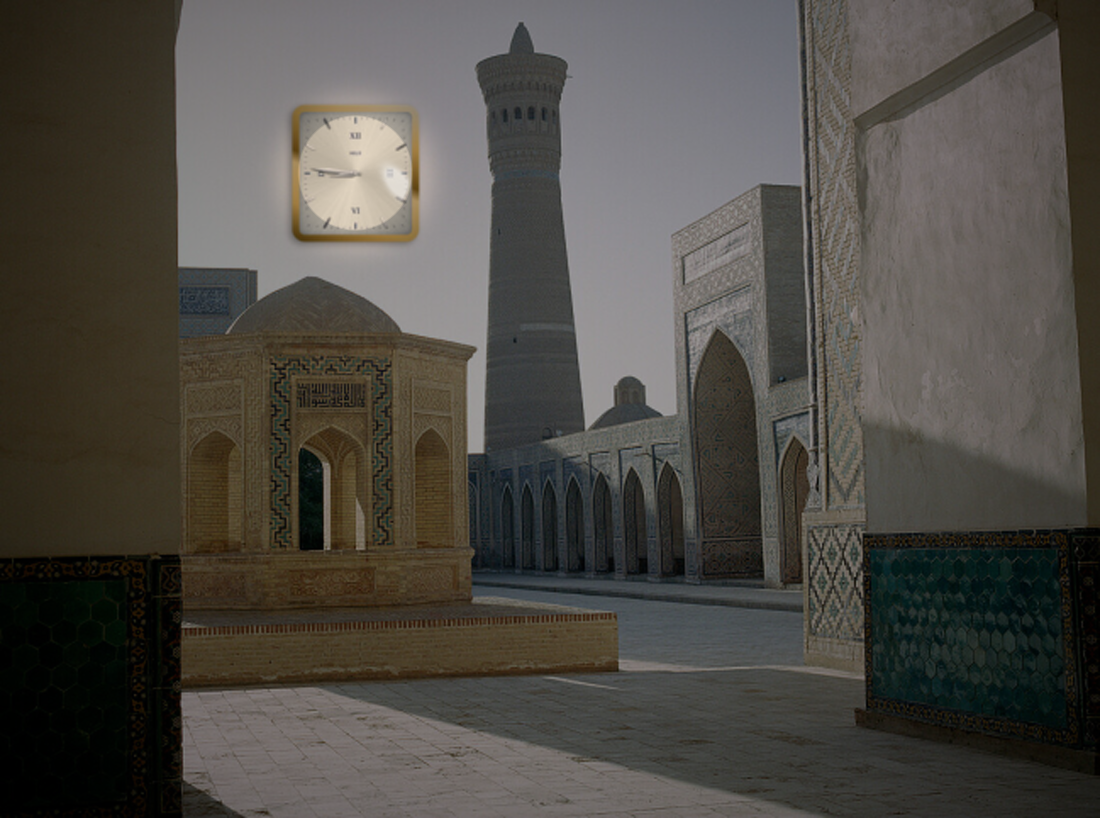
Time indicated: 8:46
